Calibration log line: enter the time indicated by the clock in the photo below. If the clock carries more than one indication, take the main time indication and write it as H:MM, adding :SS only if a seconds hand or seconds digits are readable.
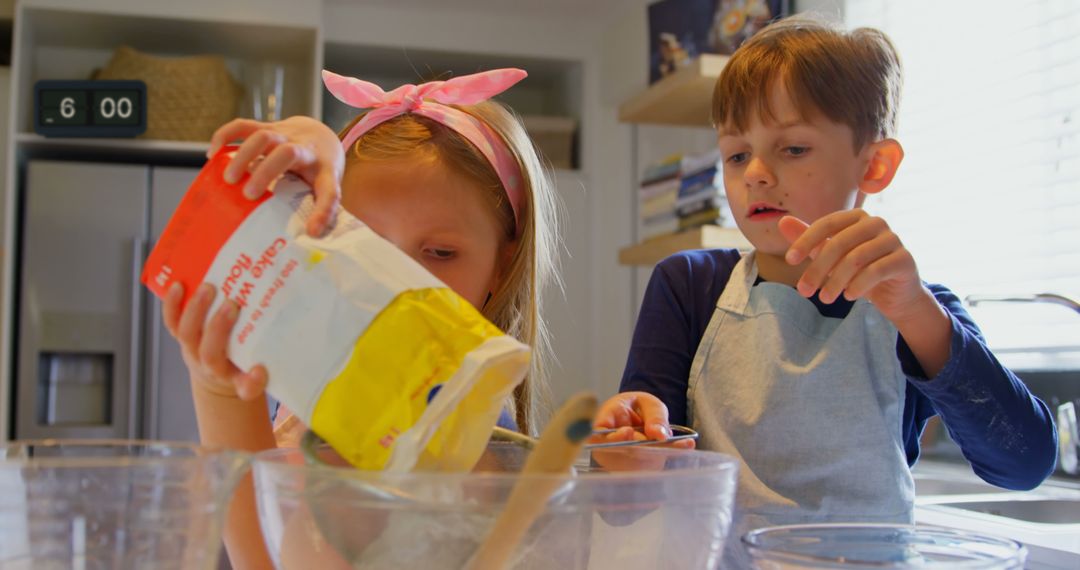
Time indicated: 6:00
